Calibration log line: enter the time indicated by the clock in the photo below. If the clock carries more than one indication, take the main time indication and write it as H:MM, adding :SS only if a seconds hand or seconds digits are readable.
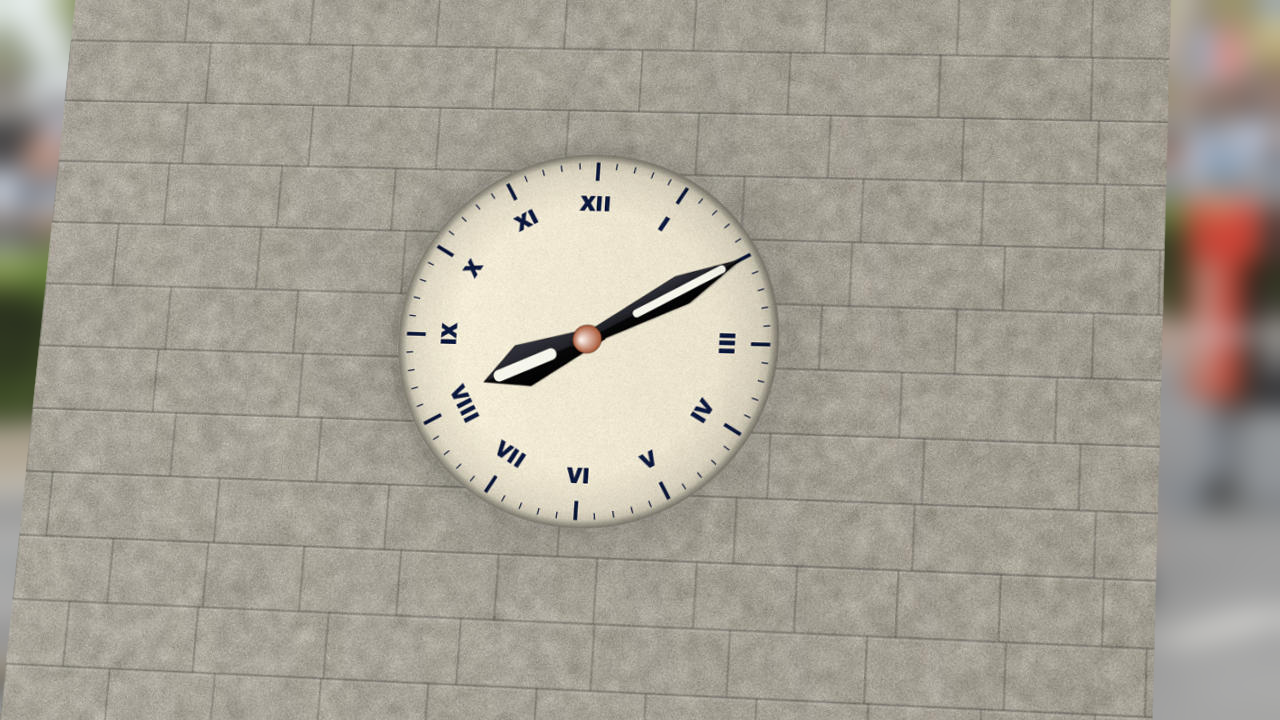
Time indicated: 8:10
